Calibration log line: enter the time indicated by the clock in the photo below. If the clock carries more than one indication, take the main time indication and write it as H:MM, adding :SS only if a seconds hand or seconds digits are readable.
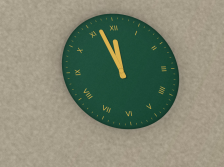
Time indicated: 11:57
